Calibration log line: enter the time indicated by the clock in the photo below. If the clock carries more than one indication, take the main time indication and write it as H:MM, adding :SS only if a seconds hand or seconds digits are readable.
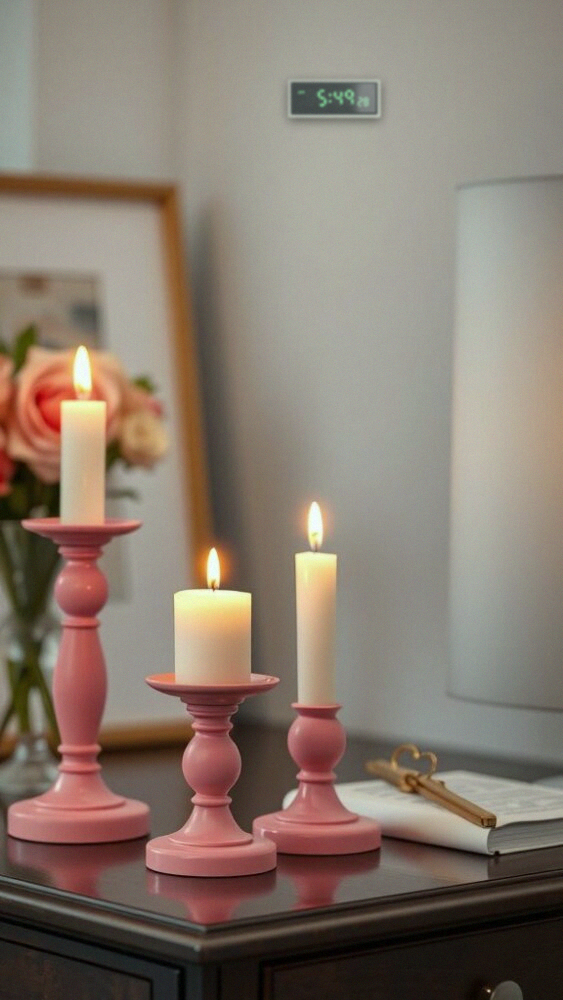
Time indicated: 5:49
